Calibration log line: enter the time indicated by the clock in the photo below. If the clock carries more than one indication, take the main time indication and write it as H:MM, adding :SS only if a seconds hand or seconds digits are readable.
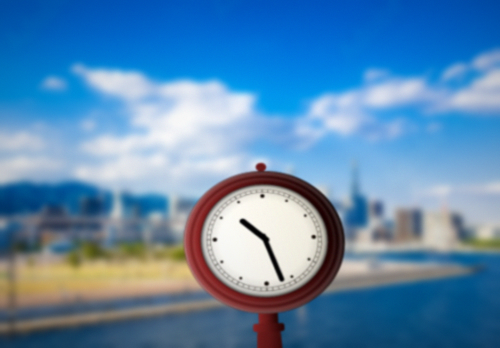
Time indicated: 10:27
